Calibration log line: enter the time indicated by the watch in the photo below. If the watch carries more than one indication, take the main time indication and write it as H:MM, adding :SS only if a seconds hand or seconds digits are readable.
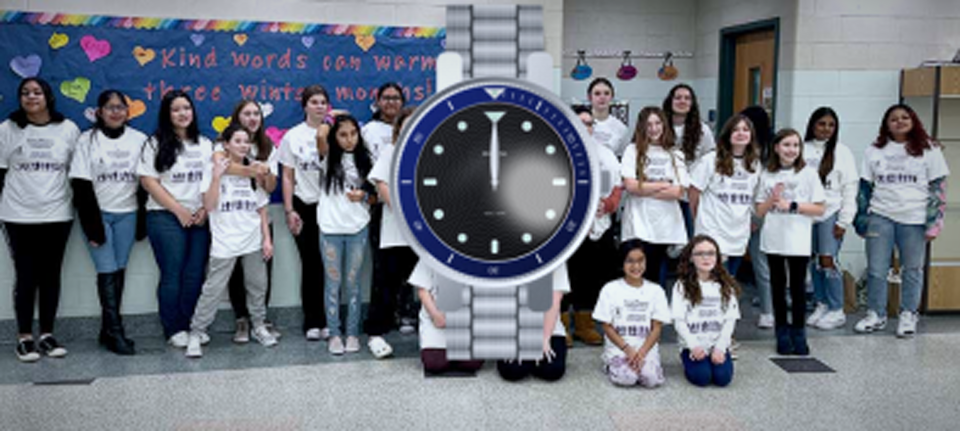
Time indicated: 12:00
